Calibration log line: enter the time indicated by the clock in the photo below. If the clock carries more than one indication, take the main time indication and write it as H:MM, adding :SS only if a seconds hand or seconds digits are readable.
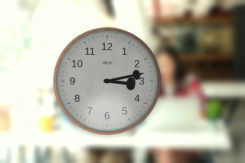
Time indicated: 3:13
